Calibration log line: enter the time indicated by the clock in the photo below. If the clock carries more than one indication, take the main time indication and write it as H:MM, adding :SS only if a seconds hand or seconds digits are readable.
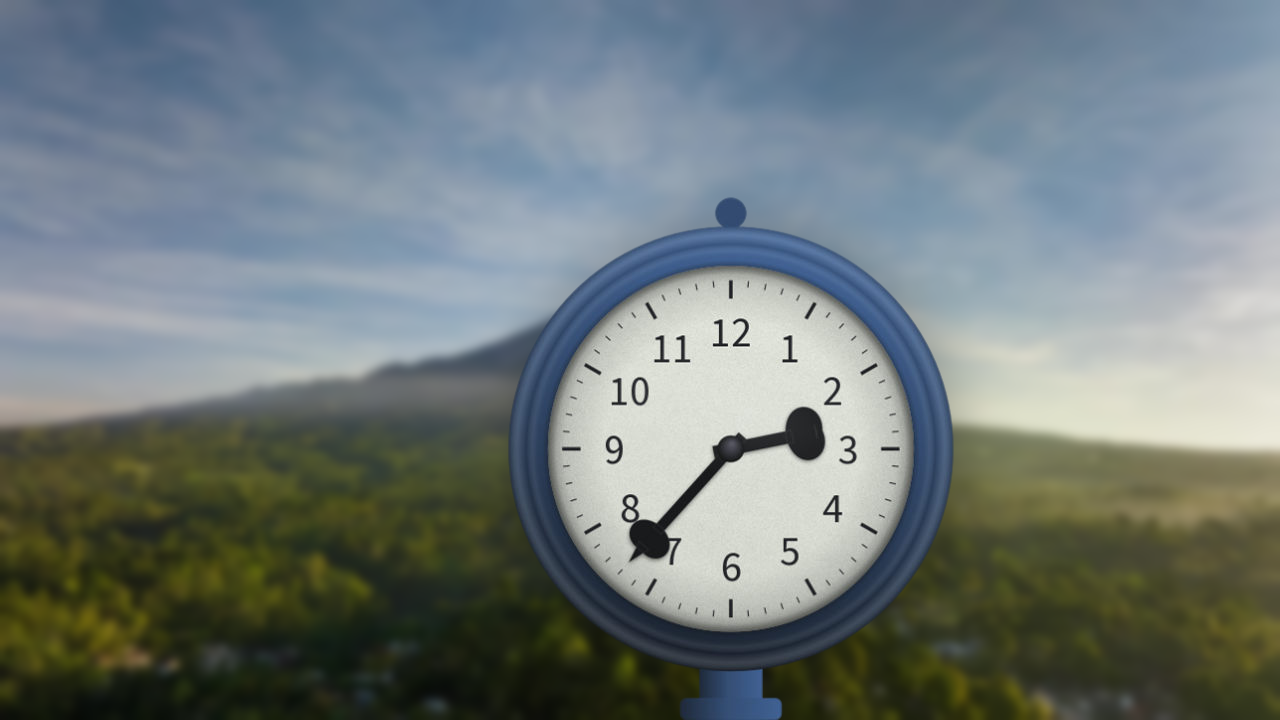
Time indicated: 2:37
